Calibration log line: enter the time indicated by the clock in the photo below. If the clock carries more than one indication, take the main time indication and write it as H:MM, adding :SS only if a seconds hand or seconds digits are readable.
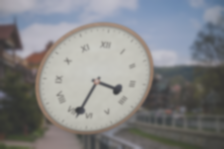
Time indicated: 3:33
